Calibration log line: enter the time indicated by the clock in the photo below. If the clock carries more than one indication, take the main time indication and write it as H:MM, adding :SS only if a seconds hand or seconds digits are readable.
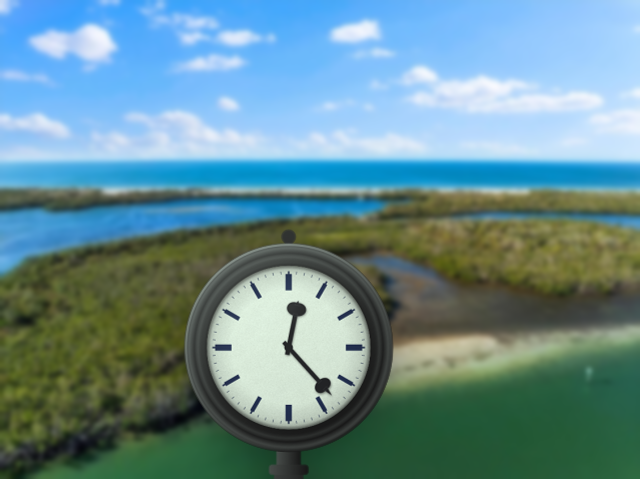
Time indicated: 12:23
